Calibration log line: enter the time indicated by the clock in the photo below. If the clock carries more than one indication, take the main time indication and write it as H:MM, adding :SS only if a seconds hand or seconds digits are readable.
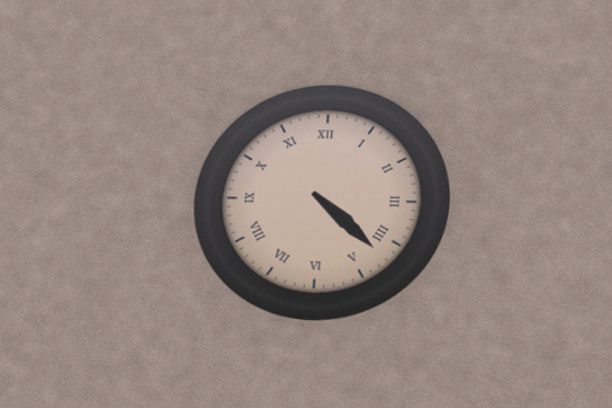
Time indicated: 4:22
